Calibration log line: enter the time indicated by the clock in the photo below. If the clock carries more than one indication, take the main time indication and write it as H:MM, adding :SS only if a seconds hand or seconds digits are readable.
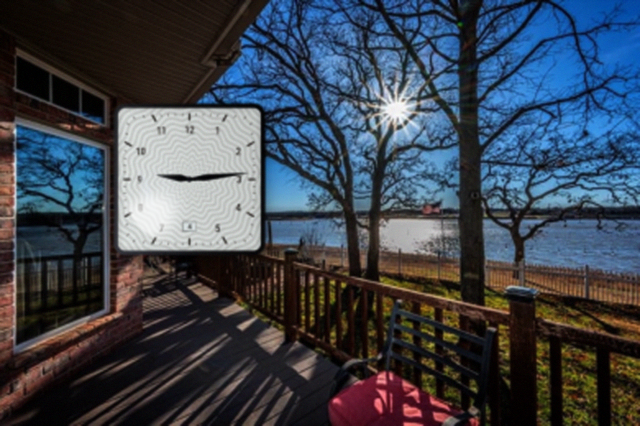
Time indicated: 9:14
